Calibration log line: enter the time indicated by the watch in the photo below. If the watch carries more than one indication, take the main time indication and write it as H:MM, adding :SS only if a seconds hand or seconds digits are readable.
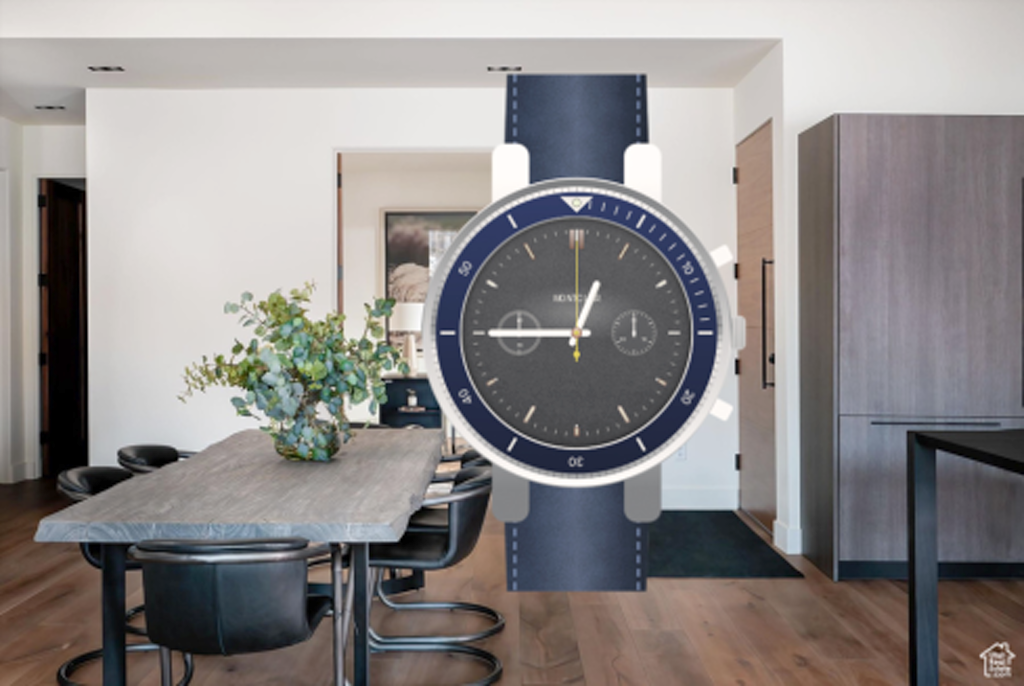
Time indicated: 12:45
